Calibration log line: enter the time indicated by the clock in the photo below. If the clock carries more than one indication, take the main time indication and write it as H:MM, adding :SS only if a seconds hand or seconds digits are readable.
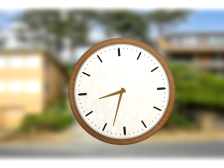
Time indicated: 8:33
